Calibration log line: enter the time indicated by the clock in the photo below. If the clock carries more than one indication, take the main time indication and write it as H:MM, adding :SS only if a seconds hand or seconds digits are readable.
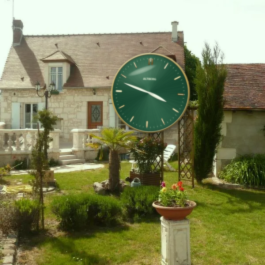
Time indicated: 3:48
